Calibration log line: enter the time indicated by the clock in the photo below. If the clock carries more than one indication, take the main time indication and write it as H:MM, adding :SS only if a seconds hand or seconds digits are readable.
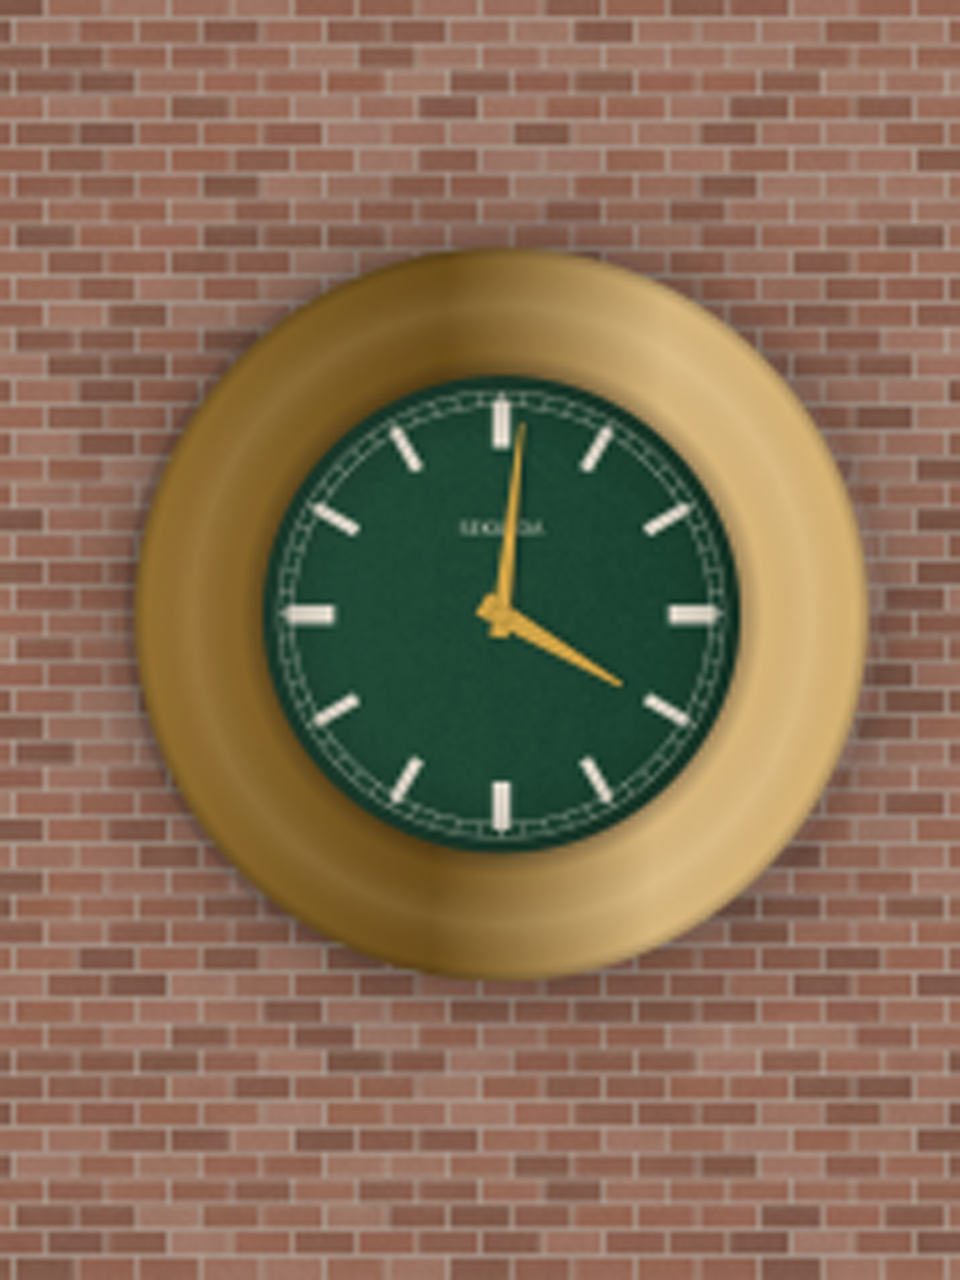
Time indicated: 4:01
